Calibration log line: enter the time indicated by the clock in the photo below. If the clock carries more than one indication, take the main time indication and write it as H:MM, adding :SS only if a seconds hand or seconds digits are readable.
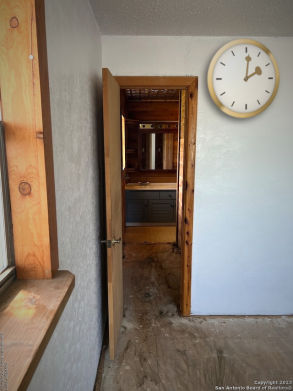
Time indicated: 2:01
